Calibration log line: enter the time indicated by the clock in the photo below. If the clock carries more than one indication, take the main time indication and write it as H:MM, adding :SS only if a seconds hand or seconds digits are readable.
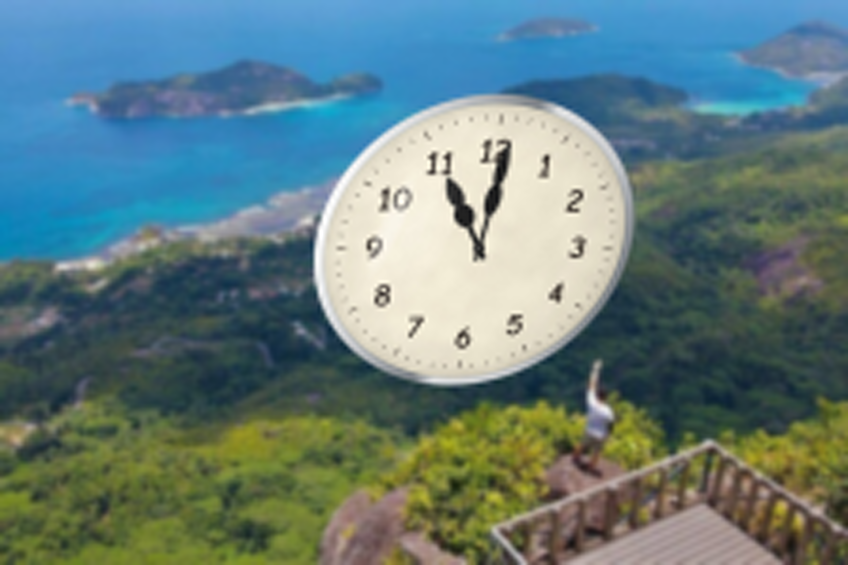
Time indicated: 11:01
